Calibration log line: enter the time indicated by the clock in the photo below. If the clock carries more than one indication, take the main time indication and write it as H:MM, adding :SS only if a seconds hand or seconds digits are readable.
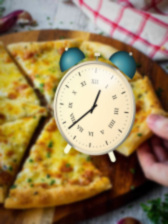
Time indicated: 12:38
